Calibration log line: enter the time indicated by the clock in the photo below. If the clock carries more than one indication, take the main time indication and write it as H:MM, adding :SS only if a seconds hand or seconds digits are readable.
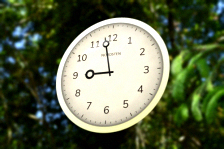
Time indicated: 8:58
